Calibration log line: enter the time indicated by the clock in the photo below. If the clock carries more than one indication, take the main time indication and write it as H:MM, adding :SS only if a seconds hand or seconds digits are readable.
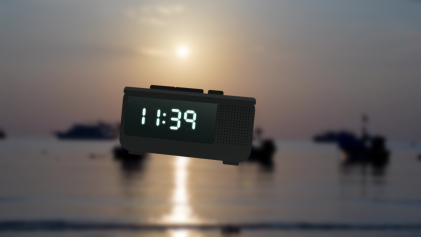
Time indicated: 11:39
